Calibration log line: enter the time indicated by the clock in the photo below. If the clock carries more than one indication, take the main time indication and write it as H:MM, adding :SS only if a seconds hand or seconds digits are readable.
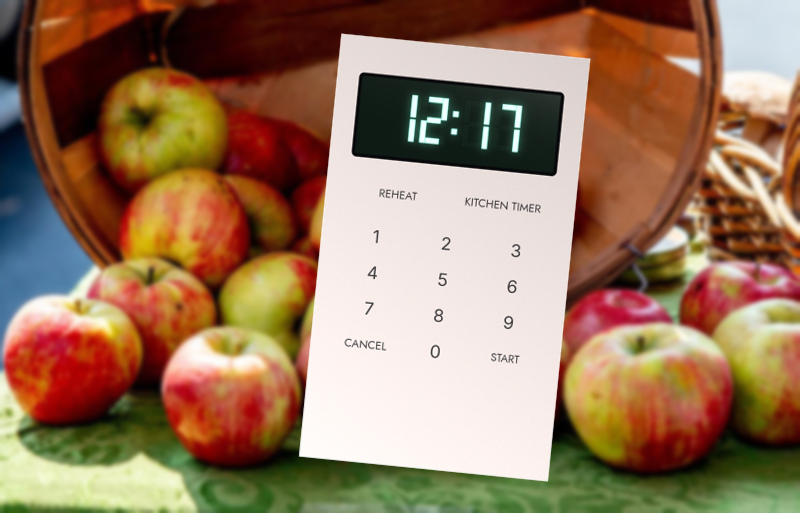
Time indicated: 12:17
